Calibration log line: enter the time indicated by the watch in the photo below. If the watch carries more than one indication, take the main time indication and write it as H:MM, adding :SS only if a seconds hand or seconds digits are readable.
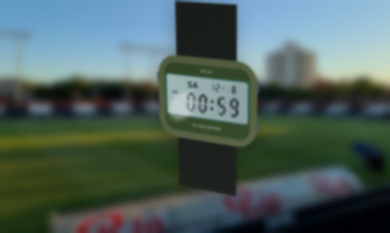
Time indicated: 0:59
